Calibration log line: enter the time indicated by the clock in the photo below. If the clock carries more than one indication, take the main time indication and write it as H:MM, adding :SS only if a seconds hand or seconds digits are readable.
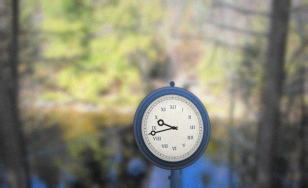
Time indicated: 9:43
